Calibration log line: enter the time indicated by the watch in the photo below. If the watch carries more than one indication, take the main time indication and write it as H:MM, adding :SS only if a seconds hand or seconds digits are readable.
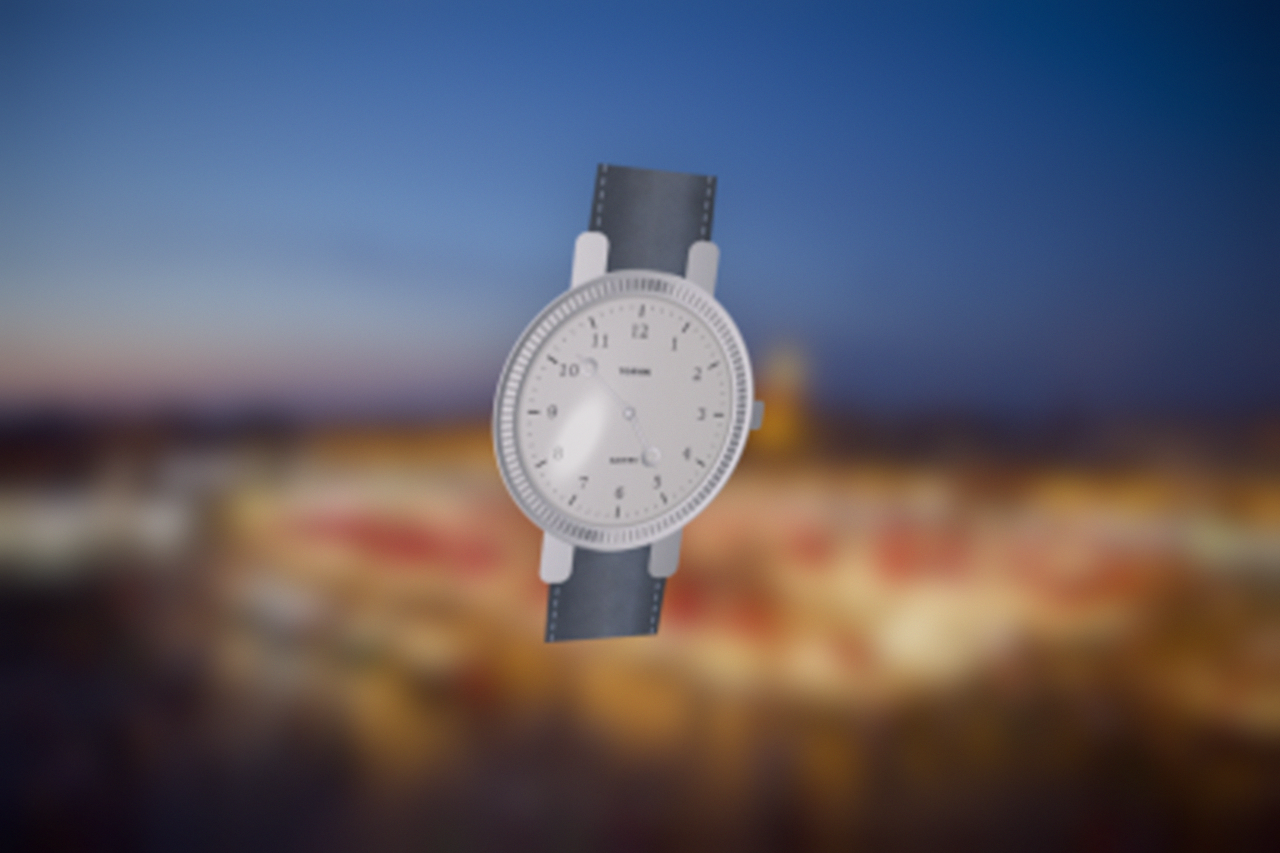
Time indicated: 4:52
